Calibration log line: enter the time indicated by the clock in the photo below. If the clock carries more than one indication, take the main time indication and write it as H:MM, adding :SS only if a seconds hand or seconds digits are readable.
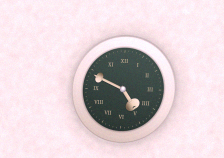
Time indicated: 4:49
